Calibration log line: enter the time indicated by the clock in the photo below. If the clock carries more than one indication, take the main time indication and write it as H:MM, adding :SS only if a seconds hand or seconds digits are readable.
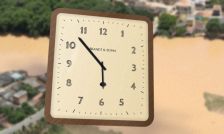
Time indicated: 5:53
